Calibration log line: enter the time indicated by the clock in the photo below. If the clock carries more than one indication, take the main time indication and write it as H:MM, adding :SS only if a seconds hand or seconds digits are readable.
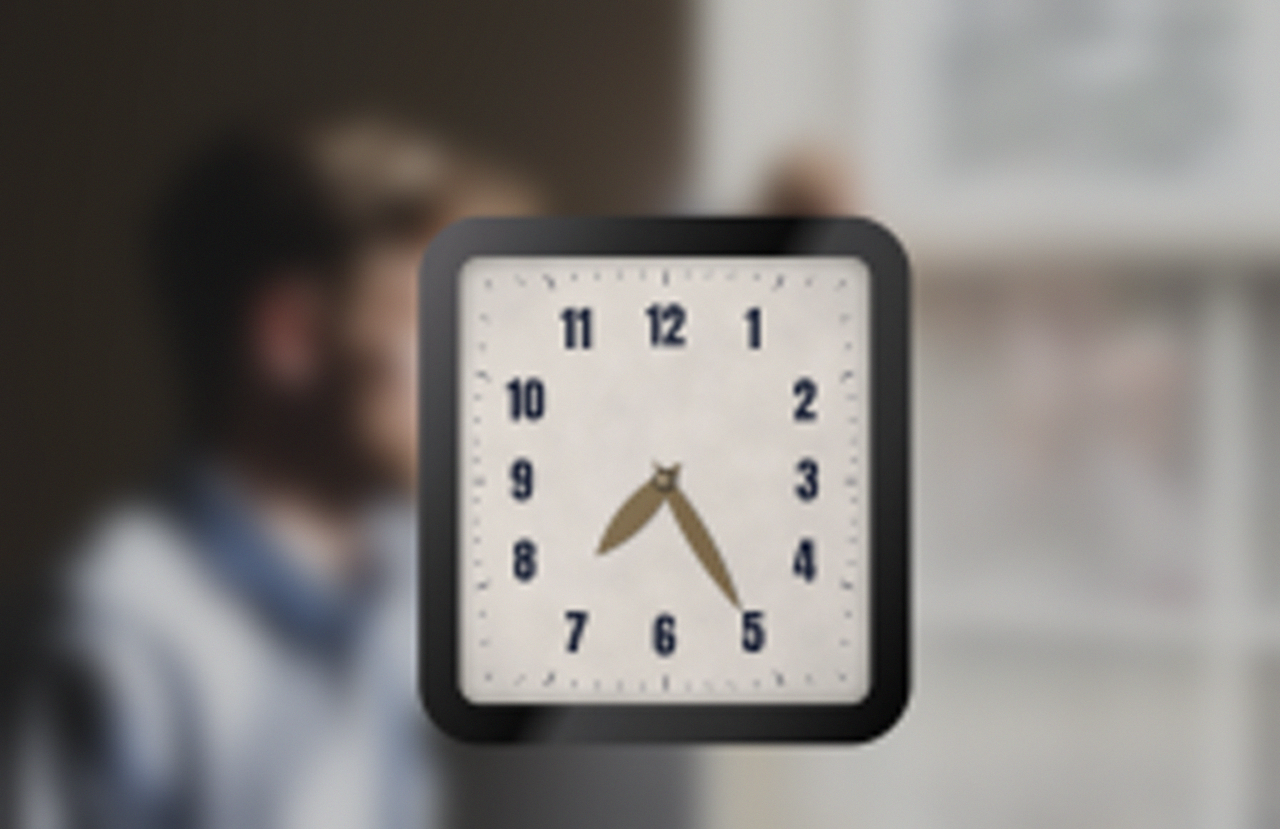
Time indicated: 7:25
